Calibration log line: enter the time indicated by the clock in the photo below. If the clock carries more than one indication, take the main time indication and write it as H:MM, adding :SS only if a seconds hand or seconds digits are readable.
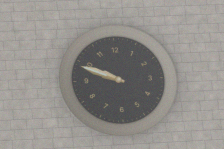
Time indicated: 9:49
